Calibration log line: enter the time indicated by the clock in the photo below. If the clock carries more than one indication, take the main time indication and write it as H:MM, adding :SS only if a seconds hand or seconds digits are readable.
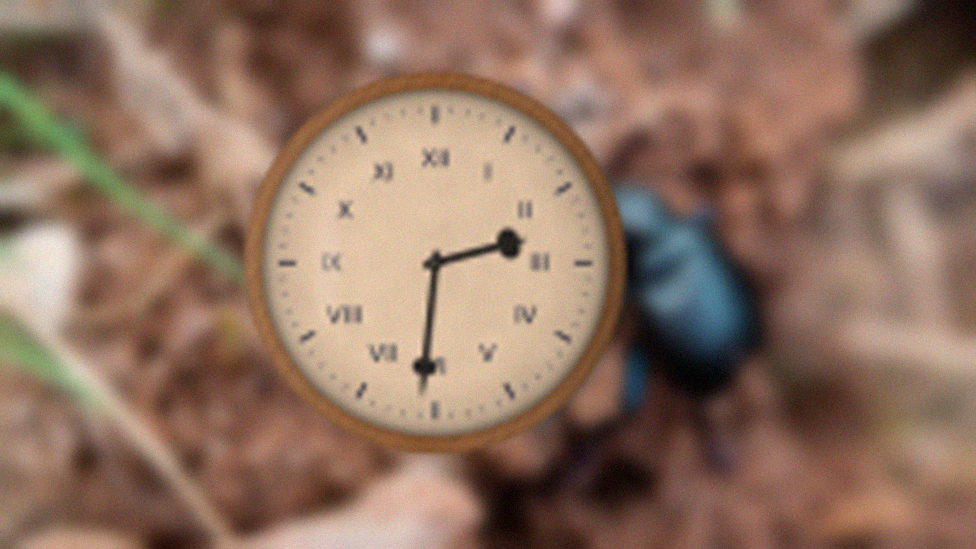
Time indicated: 2:31
